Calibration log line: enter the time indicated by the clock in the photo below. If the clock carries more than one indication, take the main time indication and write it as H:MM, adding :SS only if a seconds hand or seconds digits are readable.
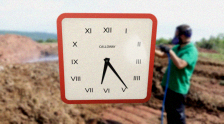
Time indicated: 6:24
